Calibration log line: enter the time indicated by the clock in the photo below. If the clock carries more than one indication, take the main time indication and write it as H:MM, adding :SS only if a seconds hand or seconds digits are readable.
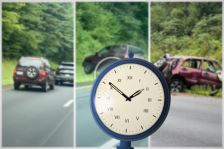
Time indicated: 1:51
